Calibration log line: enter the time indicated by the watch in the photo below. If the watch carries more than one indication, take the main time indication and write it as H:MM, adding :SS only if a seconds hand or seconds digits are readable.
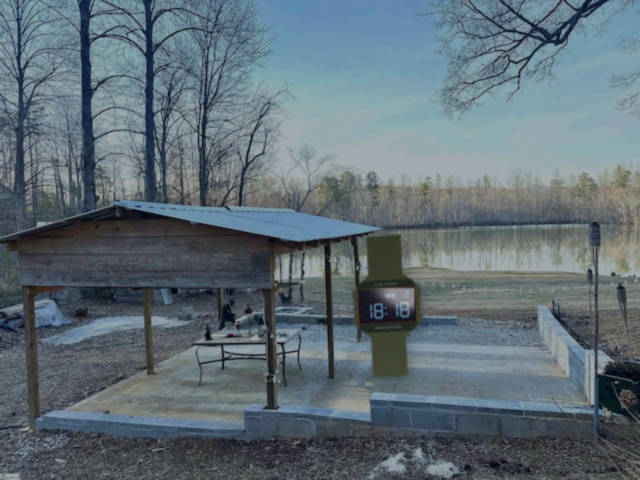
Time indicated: 18:18
